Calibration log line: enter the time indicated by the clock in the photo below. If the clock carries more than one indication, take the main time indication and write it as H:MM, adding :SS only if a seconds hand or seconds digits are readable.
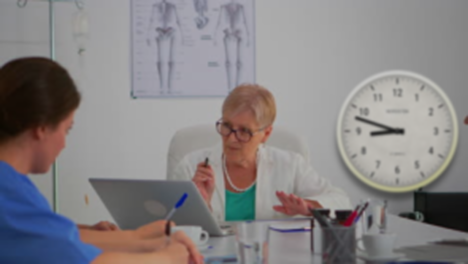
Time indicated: 8:48
